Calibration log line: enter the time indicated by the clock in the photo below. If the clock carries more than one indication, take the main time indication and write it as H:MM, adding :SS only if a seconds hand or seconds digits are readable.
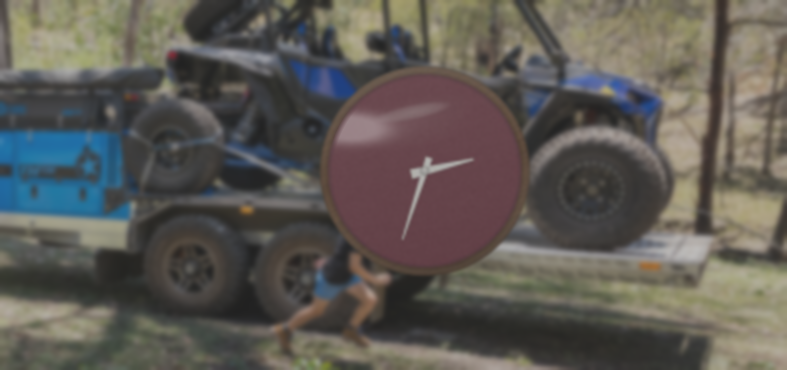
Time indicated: 2:33
